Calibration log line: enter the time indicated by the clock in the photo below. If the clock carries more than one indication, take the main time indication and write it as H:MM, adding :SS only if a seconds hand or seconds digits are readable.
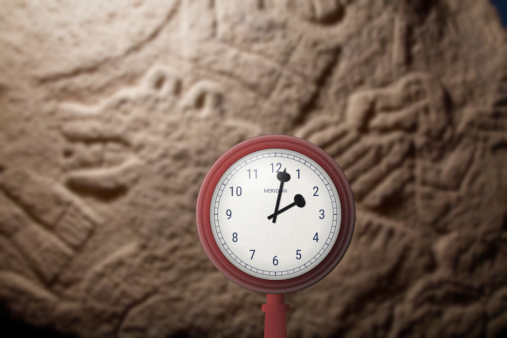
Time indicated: 2:02
